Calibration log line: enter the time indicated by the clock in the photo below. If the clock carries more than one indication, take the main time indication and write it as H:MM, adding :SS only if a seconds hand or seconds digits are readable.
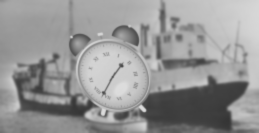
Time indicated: 1:37
